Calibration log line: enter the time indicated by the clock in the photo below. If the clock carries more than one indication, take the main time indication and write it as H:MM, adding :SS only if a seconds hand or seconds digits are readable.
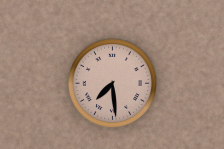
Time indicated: 7:29
